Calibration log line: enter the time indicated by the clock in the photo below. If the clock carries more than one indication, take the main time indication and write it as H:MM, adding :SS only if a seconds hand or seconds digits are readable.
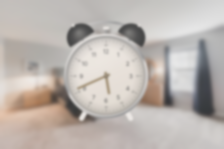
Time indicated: 5:41
